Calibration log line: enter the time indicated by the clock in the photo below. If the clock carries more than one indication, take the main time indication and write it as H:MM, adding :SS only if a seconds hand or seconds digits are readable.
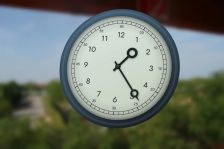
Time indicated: 1:24
